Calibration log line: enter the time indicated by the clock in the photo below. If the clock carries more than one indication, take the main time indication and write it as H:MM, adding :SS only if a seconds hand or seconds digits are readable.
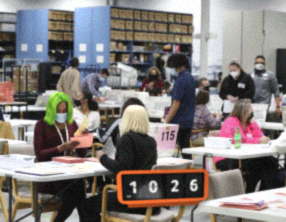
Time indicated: 10:26
